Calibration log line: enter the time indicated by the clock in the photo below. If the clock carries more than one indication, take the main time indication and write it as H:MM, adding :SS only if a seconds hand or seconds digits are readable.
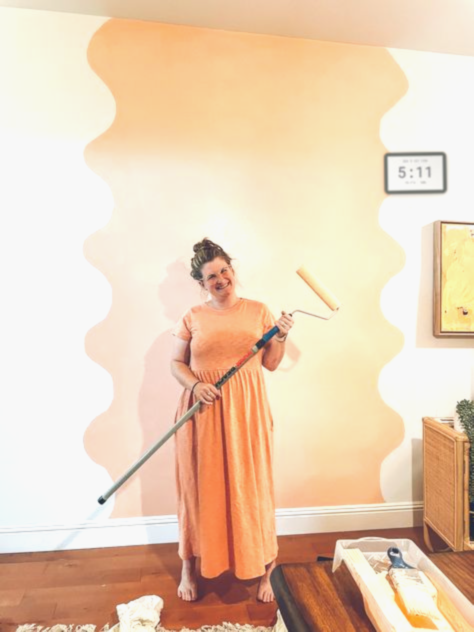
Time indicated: 5:11
